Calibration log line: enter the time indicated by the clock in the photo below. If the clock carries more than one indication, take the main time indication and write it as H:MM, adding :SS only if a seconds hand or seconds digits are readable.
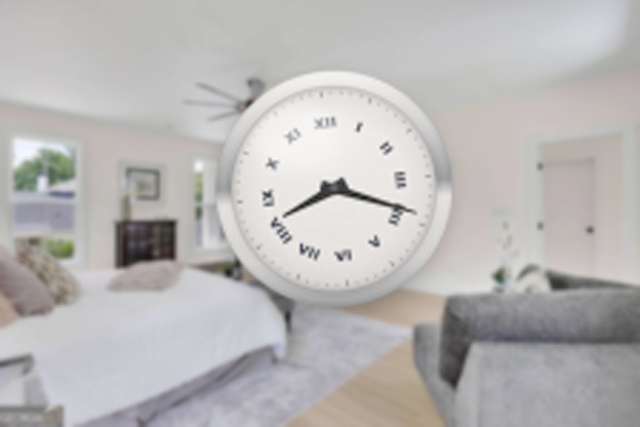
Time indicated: 8:19
